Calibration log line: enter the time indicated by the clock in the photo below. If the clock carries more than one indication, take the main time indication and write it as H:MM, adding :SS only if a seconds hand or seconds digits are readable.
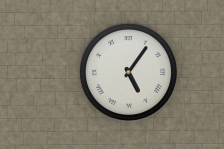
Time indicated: 5:06
